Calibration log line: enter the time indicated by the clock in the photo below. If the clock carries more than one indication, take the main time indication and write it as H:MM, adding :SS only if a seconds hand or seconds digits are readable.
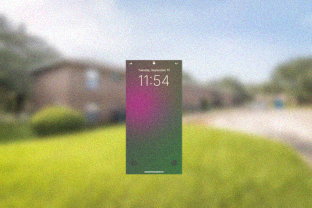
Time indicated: 11:54
